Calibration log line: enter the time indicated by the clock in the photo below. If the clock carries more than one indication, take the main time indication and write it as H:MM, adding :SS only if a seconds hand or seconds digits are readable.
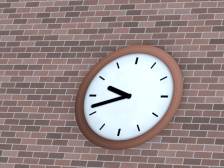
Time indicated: 9:42
